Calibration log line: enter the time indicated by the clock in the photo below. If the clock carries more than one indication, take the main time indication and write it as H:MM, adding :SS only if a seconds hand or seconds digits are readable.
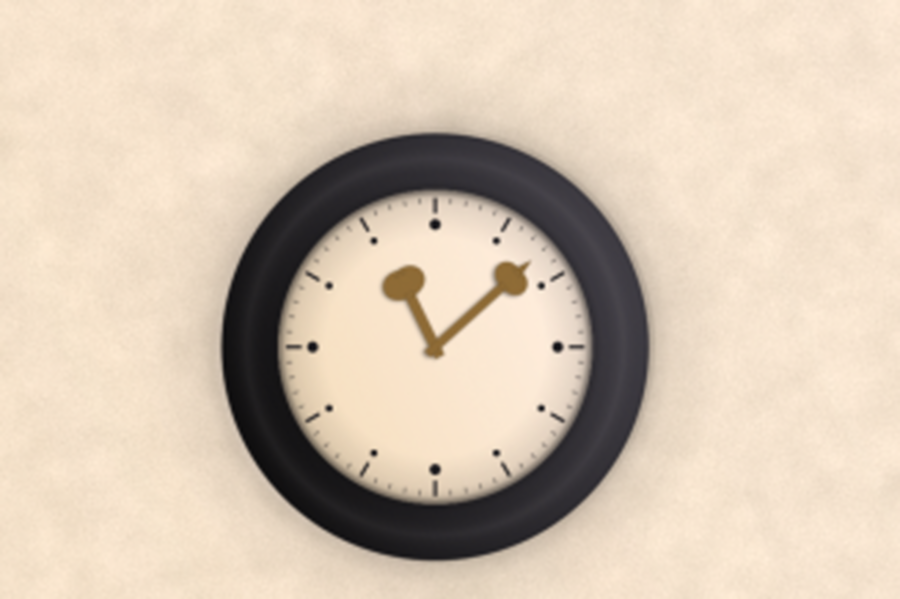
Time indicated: 11:08
